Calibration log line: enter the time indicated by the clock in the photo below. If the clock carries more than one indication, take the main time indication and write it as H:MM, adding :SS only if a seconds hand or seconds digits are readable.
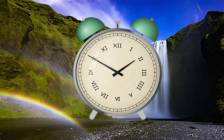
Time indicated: 1:50
